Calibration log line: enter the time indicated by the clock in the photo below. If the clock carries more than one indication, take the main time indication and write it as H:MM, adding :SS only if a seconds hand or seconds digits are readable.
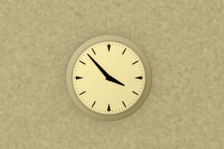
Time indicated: 3:53
